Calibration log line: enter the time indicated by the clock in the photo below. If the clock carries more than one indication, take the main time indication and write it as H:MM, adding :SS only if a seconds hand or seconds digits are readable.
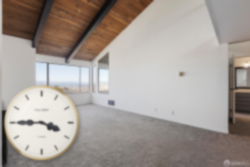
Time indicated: 3:45
